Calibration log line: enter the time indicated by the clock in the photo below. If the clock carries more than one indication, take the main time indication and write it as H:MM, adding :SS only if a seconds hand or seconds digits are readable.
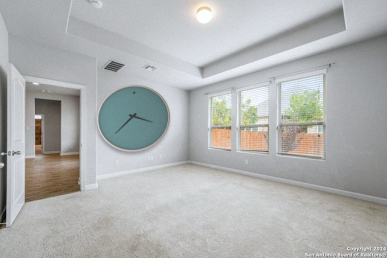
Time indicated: 3:37
